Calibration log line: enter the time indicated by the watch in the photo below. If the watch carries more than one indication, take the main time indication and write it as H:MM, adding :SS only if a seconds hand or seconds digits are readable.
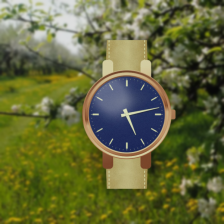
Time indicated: 5:13
